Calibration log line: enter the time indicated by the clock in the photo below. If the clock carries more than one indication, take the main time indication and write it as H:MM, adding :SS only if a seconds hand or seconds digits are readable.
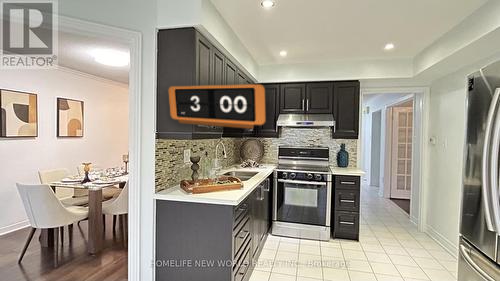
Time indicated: 3:00
